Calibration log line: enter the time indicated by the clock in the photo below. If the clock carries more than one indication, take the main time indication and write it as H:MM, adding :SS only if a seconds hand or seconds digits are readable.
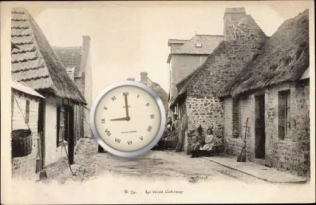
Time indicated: 9:00
